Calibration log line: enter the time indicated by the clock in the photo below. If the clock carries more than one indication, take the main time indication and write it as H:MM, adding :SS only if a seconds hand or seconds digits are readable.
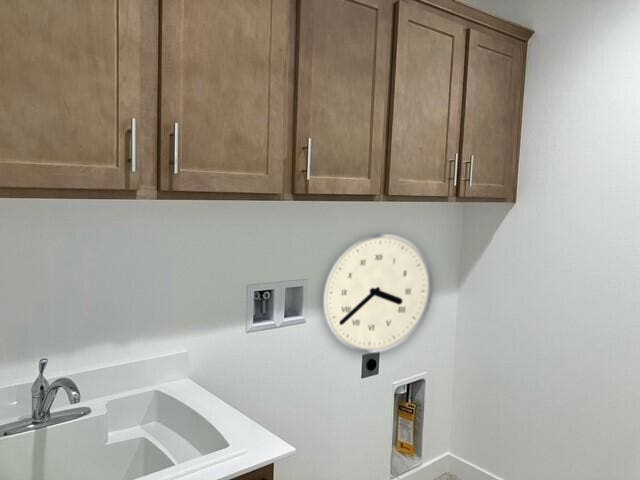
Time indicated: 3:38
